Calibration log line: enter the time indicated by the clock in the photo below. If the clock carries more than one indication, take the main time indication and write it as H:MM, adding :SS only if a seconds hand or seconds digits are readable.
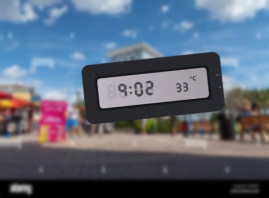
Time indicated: 9:02
